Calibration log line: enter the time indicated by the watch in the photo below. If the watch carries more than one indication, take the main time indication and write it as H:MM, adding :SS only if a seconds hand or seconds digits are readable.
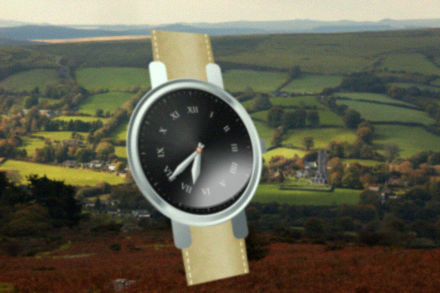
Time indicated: 6:39
